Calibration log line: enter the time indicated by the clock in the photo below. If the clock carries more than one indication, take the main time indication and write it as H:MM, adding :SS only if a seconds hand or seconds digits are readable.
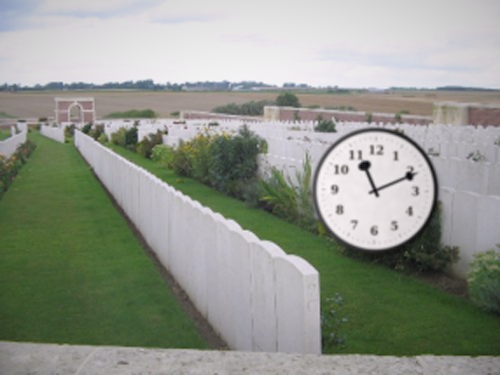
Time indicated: 11:11
